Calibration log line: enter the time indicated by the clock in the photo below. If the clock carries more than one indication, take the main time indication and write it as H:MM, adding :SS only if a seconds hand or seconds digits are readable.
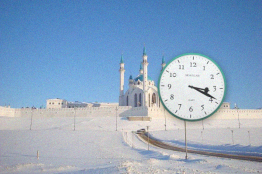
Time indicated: 3:19
